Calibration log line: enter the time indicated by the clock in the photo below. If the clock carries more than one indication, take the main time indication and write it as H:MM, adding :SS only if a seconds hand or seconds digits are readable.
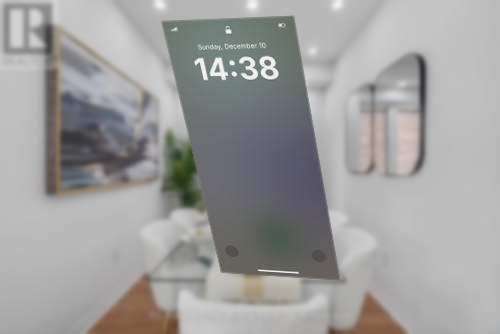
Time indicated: 14:38
